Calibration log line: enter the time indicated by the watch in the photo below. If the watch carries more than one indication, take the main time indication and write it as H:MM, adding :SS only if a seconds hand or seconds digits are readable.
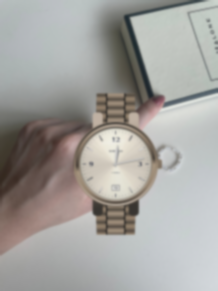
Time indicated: 12:13
